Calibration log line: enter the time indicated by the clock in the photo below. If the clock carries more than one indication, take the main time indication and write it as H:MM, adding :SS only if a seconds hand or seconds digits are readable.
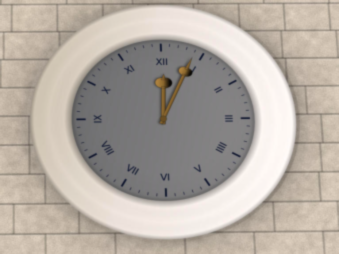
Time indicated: 12:04
